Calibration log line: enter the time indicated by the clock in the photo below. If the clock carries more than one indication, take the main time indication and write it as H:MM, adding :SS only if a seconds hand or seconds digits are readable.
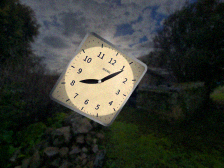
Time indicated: 8:06
